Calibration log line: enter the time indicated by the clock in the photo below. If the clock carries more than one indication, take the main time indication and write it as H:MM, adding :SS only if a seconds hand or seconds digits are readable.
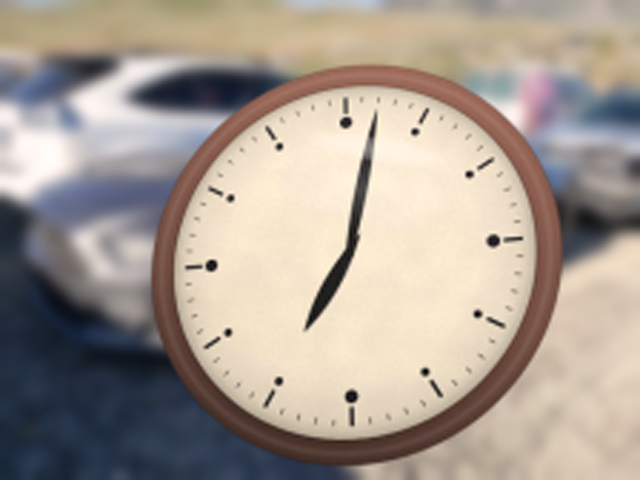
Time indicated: 7:02
